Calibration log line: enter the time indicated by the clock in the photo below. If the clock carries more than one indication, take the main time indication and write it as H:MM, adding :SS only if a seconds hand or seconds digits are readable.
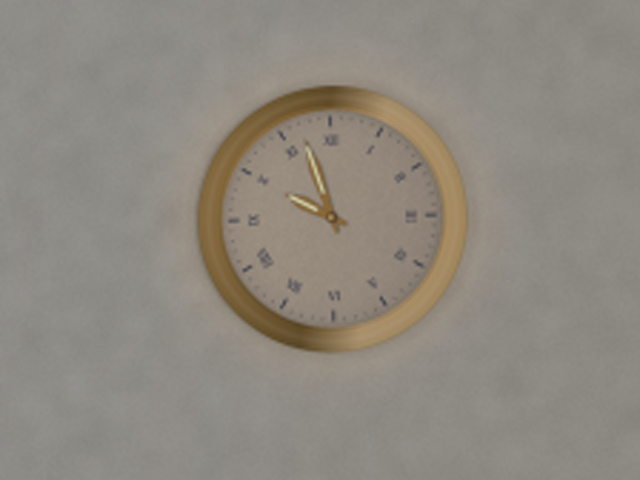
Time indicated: 9:57
